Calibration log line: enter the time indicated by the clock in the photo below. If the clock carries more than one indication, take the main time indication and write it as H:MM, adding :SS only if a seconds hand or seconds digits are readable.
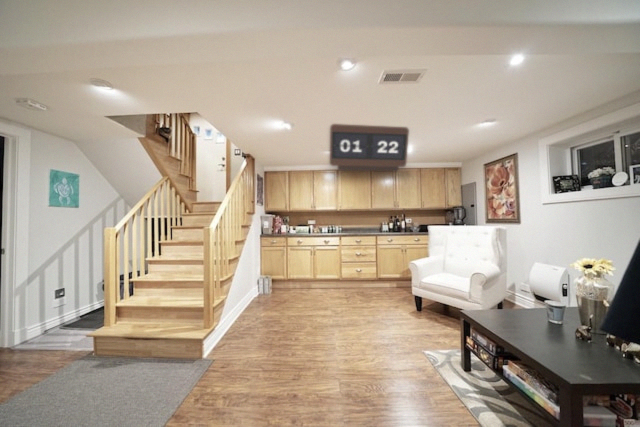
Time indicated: 1:22
